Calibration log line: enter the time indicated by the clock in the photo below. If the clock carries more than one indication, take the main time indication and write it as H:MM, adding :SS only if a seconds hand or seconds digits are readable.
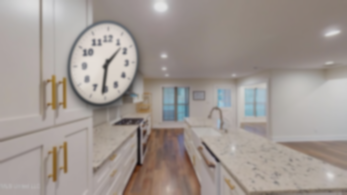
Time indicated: 1:31
